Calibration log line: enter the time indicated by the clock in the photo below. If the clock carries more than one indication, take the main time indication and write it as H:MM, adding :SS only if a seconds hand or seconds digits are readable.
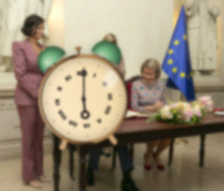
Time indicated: 6:01
